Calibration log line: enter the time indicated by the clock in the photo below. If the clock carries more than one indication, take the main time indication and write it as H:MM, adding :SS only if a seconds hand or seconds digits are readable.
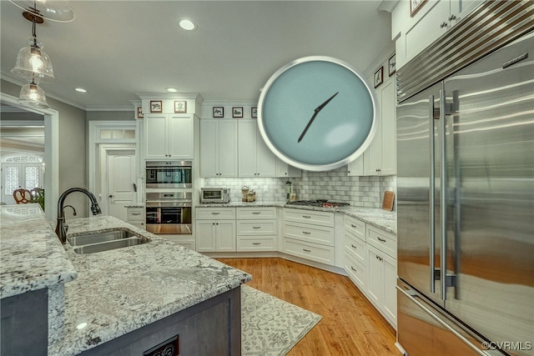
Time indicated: 1:35
